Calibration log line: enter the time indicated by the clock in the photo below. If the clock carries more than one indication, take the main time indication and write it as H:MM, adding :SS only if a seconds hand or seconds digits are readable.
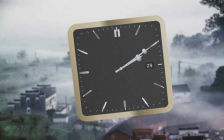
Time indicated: 2:10
